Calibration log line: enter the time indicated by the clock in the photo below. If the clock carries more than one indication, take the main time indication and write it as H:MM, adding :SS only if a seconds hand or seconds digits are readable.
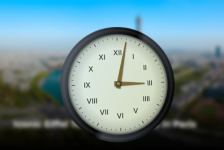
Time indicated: 3:02
